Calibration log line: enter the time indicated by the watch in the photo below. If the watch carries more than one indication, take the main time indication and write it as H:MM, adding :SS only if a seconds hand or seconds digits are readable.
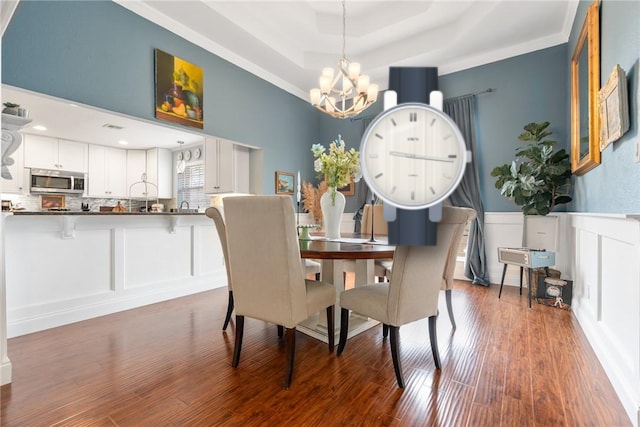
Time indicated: 9:16
